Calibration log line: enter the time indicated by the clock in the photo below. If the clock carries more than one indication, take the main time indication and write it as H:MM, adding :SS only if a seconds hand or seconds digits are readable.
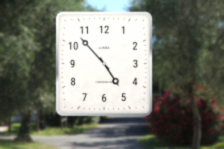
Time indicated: 4:53
